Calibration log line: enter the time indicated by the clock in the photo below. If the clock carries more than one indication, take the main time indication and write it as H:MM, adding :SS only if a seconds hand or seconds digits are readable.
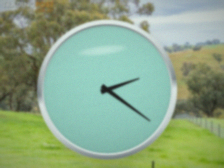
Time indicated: 2:21
